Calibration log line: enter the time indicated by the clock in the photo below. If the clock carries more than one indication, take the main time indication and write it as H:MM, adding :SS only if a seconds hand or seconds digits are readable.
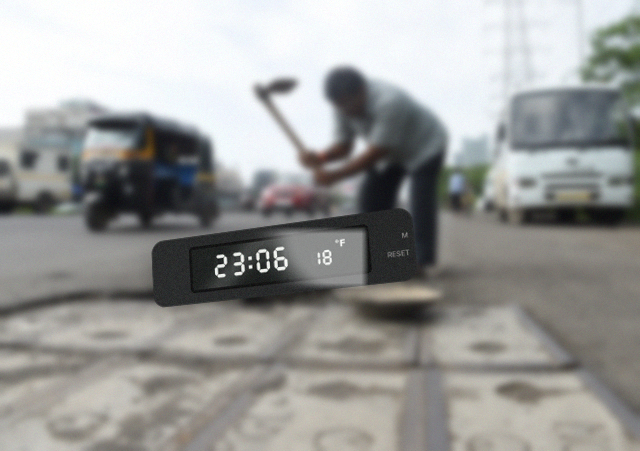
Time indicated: 23:06
